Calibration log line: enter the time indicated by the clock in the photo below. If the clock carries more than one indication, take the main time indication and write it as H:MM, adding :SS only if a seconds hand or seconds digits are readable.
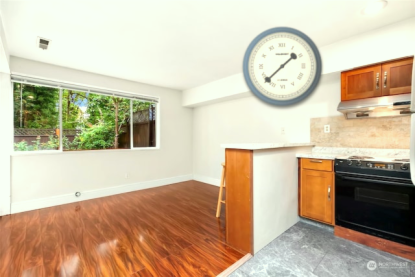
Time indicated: 1:38
